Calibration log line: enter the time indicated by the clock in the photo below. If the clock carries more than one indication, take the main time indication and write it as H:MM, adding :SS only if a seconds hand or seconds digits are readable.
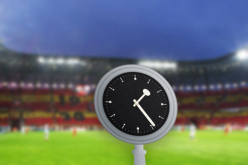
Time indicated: 1:24
